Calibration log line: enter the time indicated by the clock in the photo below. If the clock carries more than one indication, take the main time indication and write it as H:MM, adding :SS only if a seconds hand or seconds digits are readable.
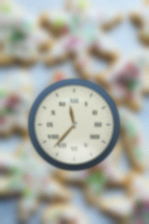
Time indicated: 11:37
